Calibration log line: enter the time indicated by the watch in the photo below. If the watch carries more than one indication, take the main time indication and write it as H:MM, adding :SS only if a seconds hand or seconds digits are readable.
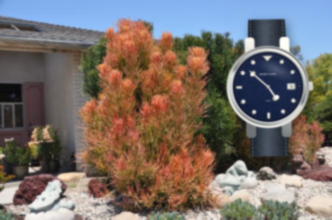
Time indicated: 4:52
